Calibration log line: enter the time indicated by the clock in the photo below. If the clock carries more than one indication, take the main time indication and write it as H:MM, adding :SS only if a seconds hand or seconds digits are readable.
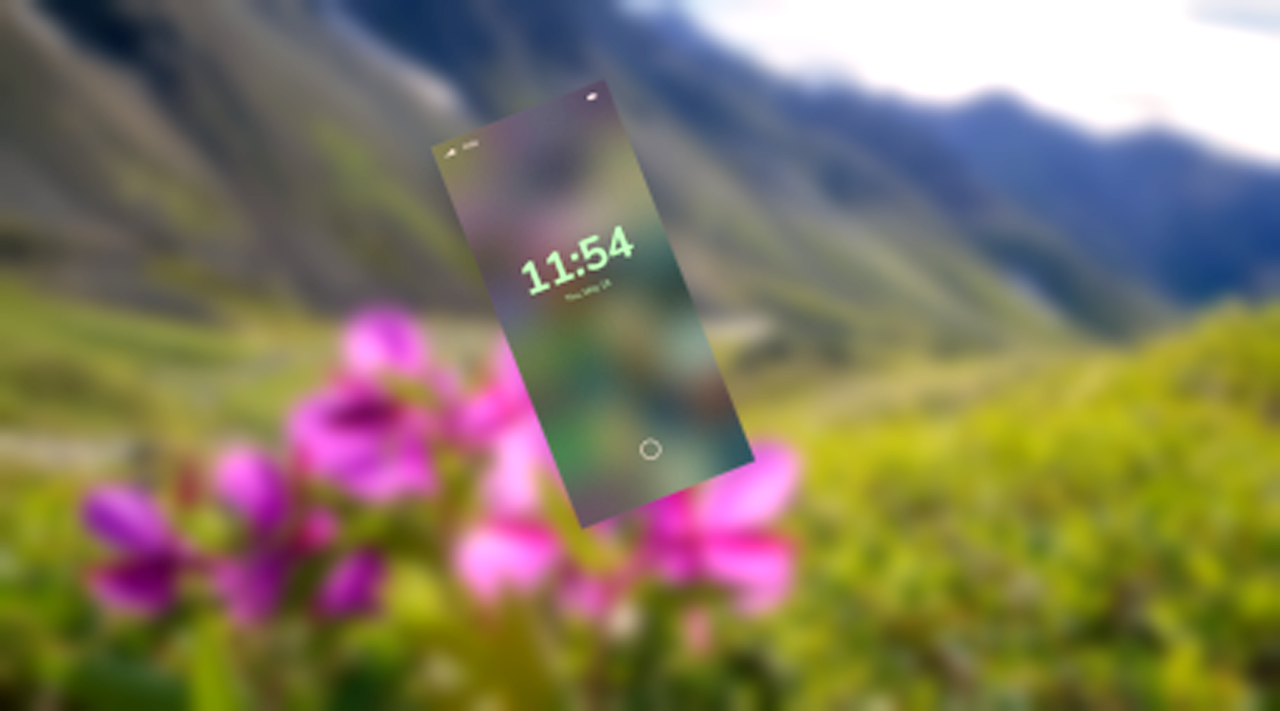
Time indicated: 11:54
